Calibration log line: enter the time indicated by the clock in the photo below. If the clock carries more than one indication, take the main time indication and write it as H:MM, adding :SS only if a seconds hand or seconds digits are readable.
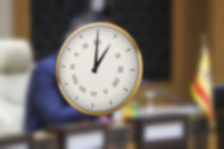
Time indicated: 1:00
